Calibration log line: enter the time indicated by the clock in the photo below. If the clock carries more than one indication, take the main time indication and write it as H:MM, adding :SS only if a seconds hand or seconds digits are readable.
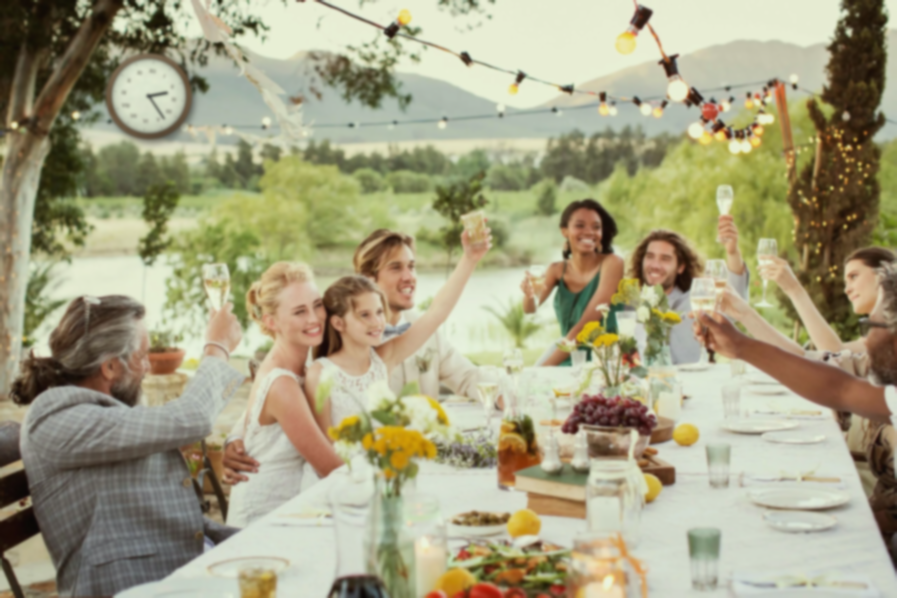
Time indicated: 2:23
